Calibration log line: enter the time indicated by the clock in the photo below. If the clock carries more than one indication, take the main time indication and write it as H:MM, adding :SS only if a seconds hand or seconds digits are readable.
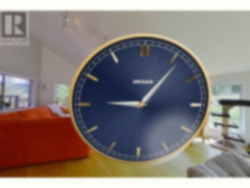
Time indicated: 9:06
